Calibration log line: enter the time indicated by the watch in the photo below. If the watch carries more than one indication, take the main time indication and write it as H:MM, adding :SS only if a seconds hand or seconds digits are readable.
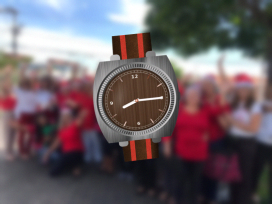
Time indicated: 8:15
